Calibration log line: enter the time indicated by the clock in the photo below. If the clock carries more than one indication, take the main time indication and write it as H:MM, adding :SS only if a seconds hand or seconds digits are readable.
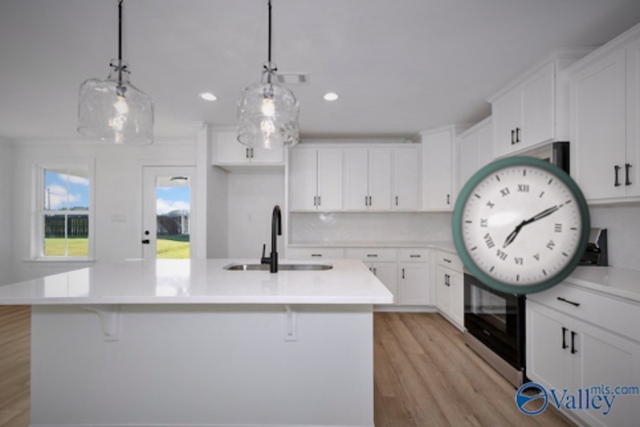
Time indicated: 7:10
